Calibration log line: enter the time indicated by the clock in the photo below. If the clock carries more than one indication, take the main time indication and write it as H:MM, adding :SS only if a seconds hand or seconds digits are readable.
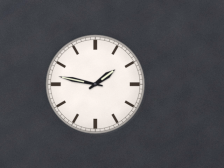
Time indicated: 1:47
